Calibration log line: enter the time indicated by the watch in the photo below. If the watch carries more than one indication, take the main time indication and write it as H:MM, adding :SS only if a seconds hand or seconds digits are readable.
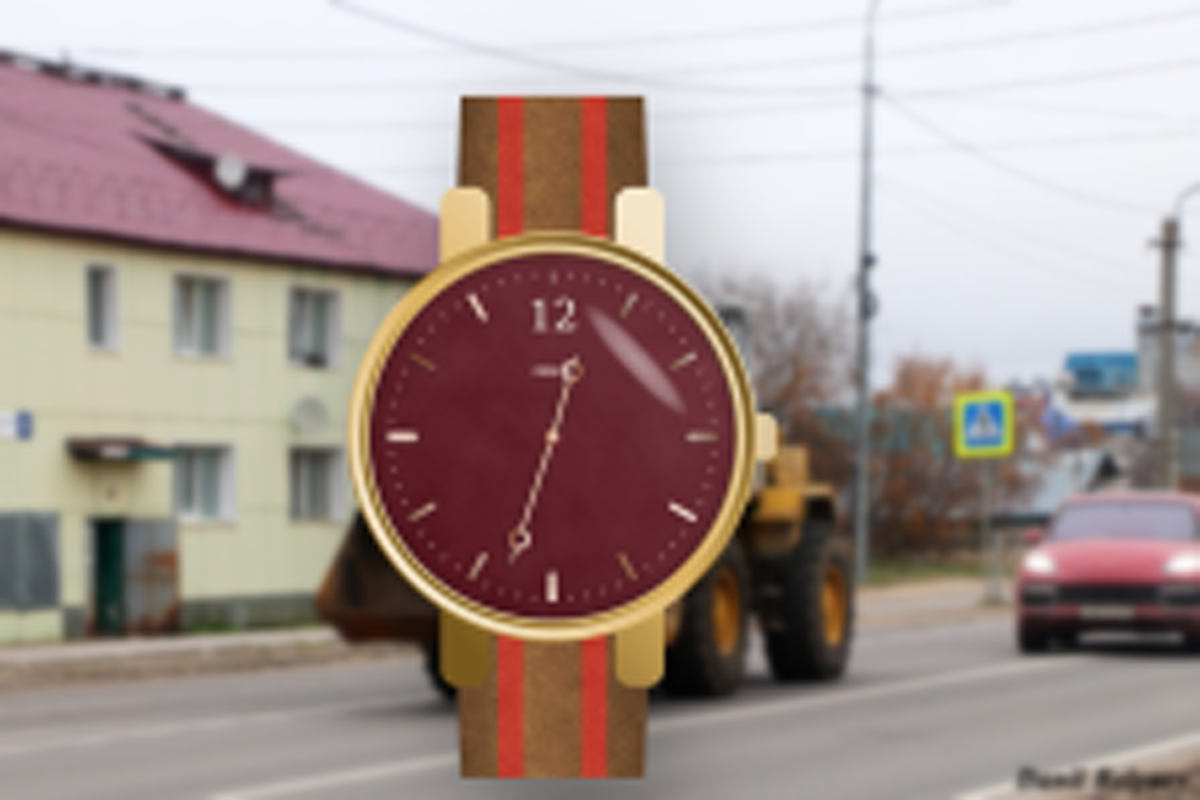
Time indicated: 12:33
